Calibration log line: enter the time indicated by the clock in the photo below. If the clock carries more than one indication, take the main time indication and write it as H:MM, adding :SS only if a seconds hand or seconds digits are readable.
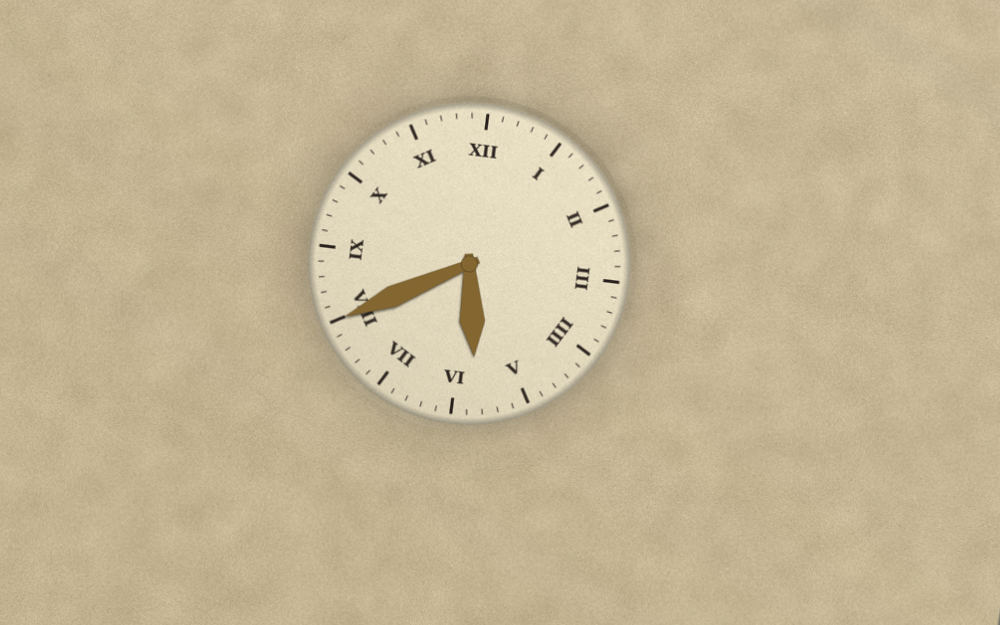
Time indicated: 5:40
